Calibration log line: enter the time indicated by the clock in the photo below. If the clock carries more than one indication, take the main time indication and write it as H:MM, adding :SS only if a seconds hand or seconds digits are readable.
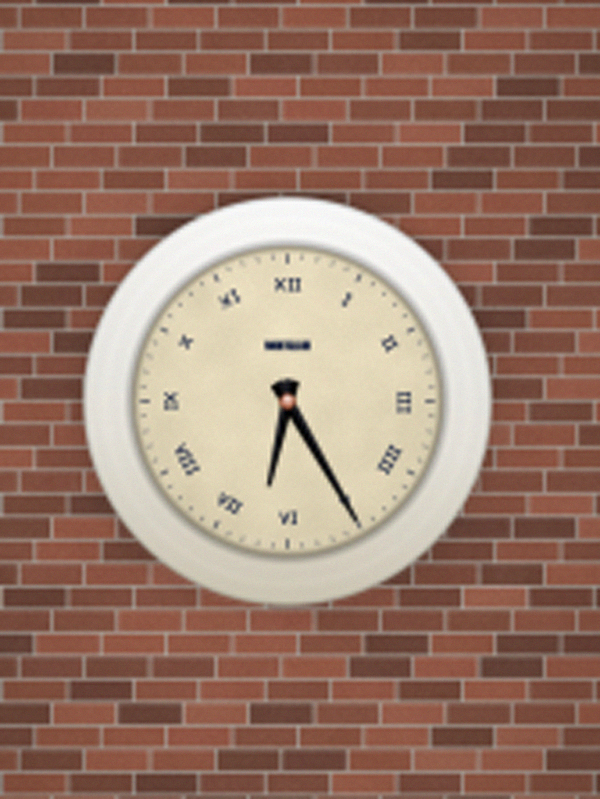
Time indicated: 6:25
